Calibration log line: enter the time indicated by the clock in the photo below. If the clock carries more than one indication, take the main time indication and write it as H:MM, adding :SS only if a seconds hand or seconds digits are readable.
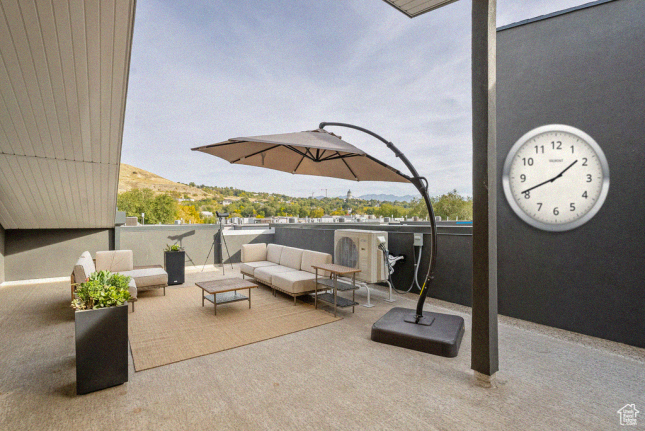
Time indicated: 1:41
